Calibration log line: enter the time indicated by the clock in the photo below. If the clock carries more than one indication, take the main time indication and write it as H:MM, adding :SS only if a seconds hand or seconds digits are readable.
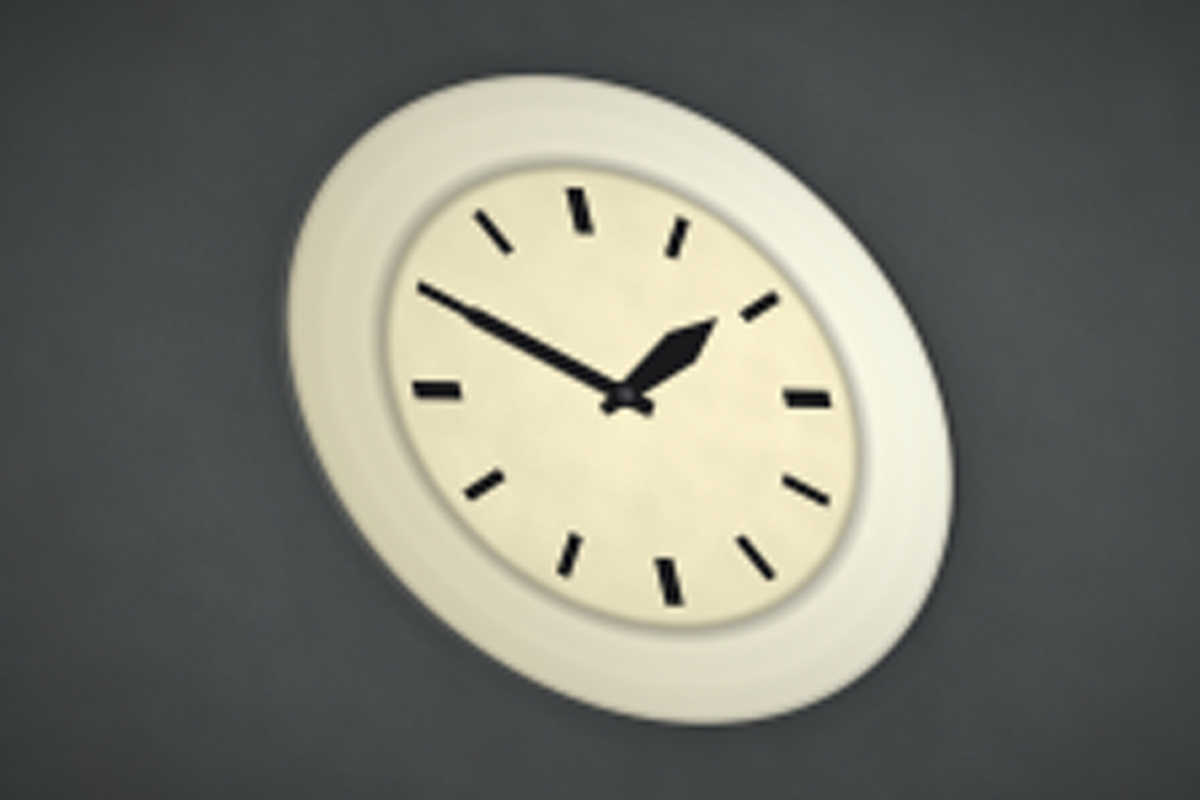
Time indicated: 1:50
